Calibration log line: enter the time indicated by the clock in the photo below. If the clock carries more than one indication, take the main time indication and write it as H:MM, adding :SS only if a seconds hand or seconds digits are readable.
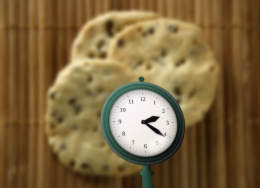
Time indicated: 2:21
